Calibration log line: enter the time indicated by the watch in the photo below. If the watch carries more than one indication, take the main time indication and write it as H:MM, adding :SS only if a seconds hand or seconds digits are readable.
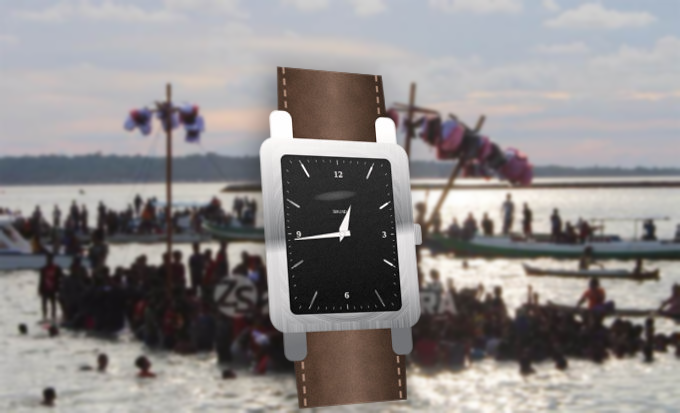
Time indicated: 12:44
